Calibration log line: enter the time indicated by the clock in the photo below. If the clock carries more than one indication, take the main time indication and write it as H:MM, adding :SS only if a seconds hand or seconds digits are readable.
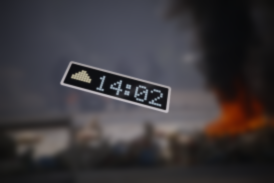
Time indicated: 14:02
